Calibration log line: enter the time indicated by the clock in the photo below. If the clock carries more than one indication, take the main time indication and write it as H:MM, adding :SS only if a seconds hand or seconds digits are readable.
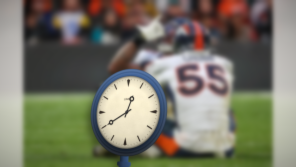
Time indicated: 12:40
